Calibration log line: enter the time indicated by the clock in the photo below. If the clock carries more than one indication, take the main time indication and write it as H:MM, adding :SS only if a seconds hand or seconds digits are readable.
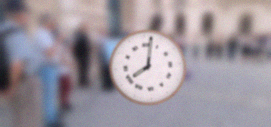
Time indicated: 8:02
